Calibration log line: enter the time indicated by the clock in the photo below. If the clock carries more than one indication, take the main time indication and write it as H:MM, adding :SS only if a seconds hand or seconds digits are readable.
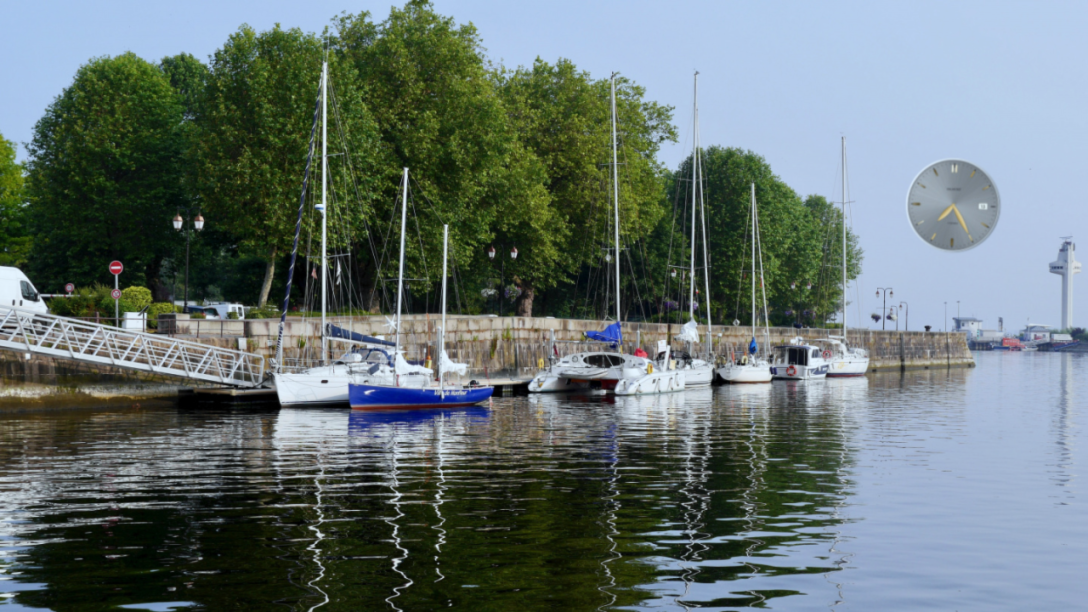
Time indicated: 7:25
